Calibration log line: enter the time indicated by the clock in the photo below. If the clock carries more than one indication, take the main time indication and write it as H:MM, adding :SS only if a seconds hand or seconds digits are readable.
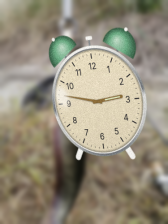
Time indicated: 2:47
